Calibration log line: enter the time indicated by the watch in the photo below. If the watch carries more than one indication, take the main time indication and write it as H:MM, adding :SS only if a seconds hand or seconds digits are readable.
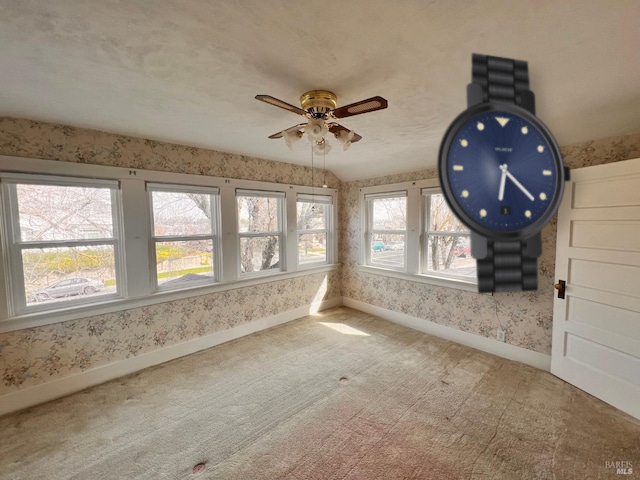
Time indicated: 6:22
